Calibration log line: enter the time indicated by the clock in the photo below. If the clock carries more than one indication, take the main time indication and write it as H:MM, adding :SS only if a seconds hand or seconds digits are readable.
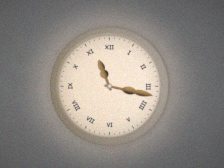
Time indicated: 11:17
